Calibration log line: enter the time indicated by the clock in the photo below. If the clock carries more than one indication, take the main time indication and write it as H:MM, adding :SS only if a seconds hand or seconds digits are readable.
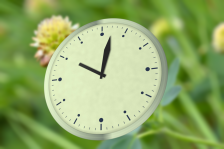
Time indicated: 10:02
